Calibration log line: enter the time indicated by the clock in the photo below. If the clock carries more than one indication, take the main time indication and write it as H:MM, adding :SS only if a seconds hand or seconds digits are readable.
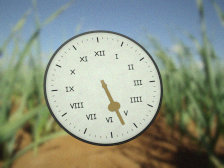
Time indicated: 5:27
